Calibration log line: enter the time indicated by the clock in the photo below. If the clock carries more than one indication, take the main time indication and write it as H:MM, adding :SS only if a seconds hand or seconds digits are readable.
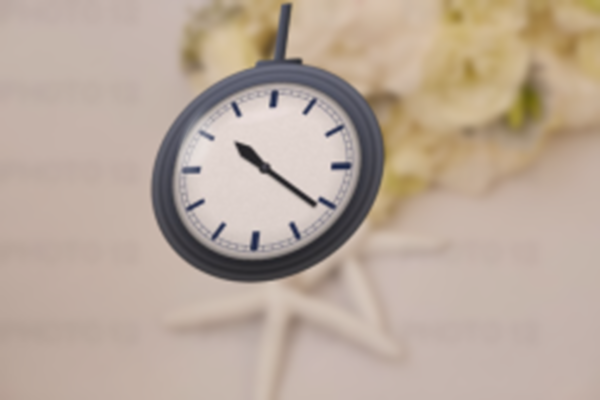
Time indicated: 10:21
